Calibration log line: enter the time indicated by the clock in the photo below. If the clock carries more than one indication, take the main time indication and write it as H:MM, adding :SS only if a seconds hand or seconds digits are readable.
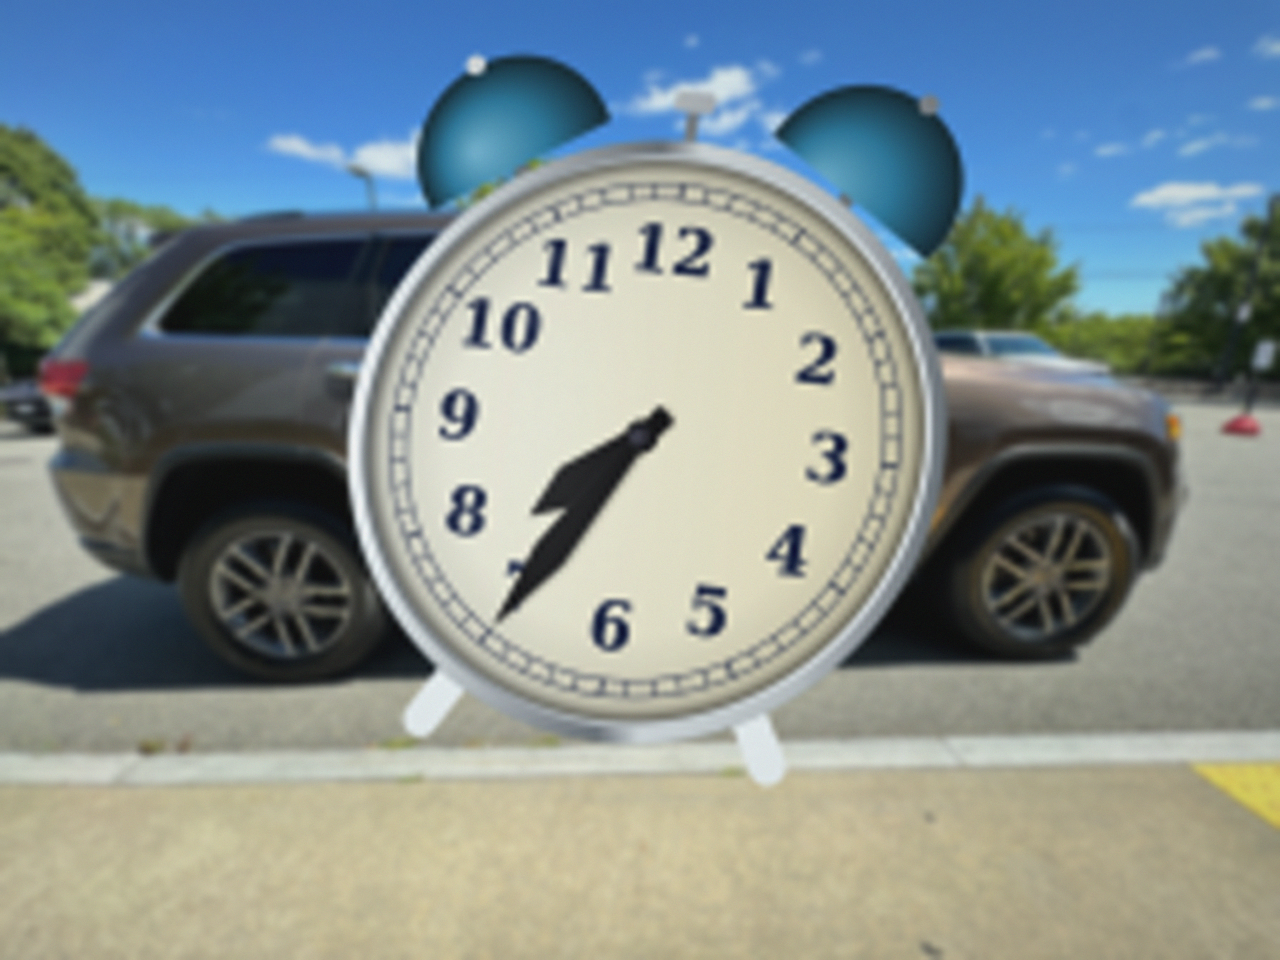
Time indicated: 7:35
